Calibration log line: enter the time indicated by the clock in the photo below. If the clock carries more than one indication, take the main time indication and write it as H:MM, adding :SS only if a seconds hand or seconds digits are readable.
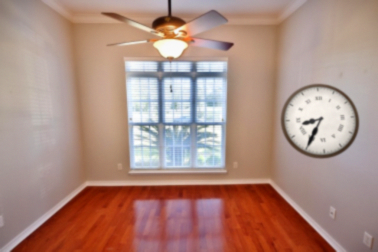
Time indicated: 8:35
